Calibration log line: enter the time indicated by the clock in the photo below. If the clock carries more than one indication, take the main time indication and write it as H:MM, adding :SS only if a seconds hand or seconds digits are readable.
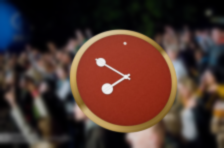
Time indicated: 7:50
